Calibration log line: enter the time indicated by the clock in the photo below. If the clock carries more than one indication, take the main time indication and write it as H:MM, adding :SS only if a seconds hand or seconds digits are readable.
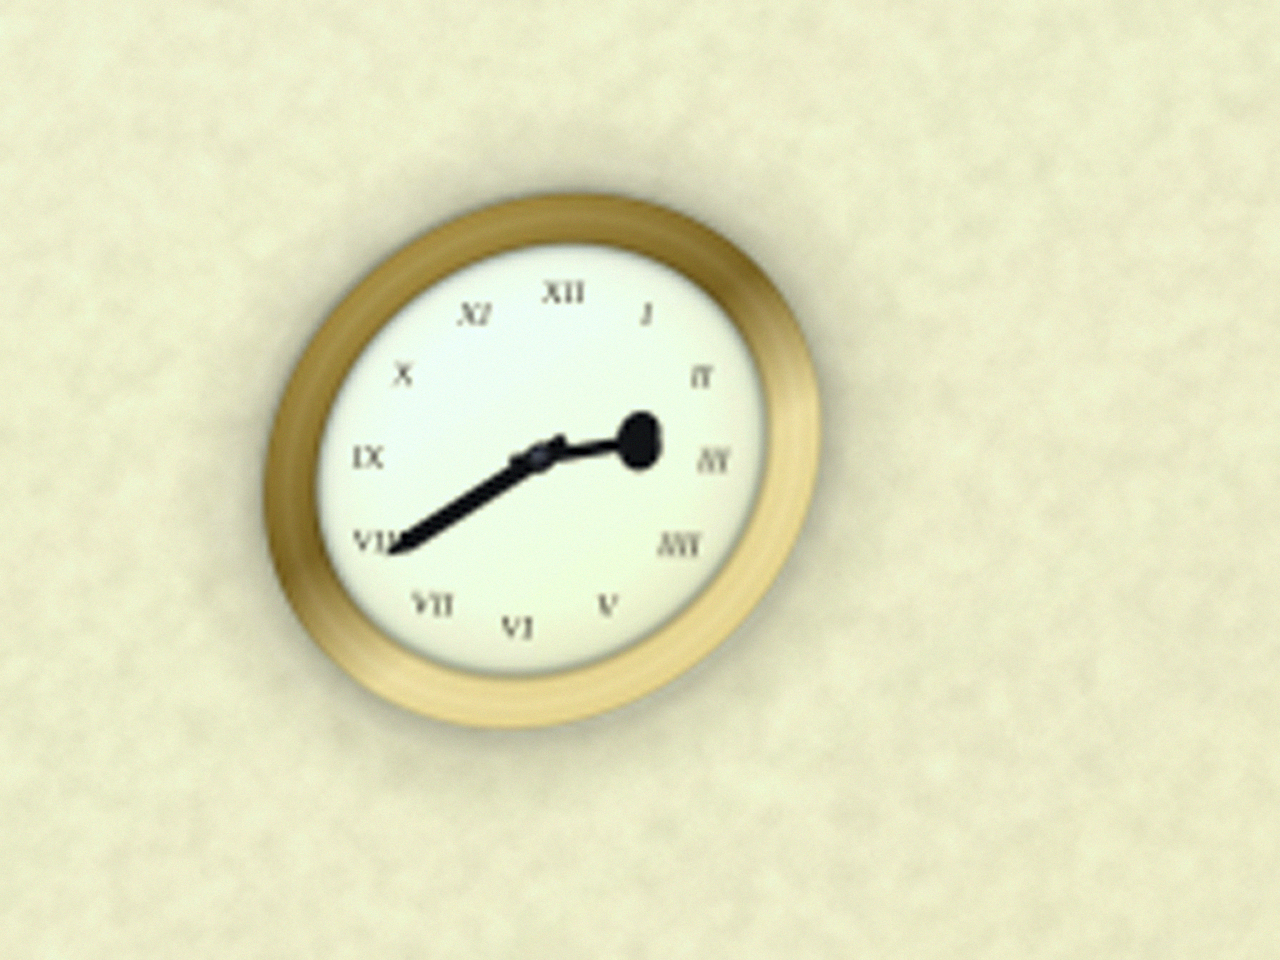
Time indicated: 2:39
